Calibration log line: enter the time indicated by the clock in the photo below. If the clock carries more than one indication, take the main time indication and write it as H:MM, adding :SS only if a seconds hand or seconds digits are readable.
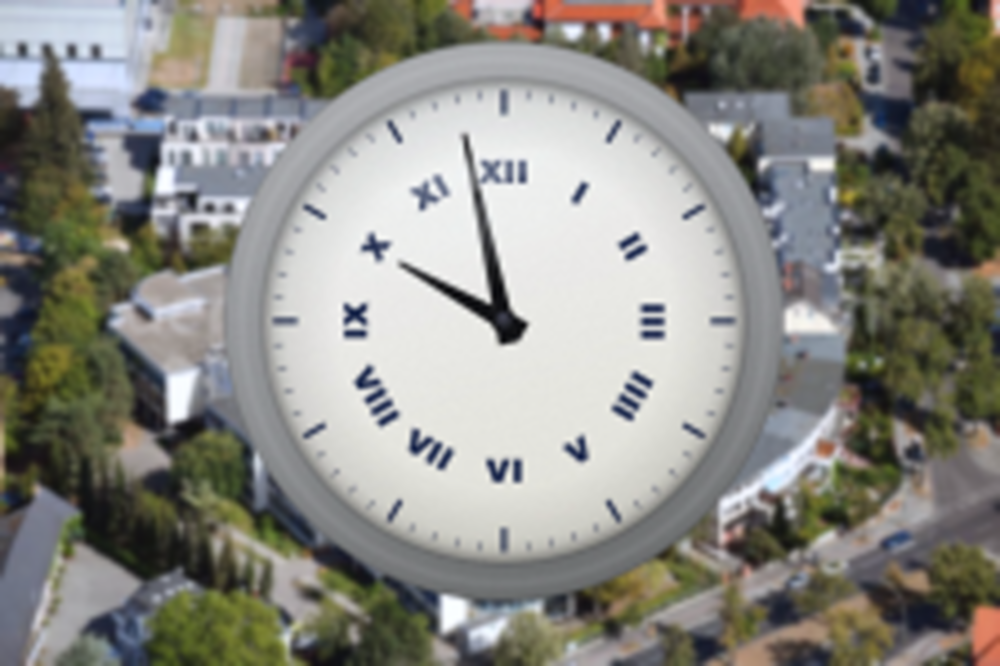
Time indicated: 9:58
